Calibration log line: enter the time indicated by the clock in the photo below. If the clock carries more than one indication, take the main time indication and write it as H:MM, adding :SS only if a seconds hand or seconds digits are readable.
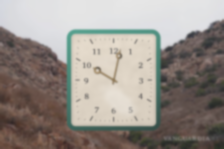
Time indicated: 10:02
